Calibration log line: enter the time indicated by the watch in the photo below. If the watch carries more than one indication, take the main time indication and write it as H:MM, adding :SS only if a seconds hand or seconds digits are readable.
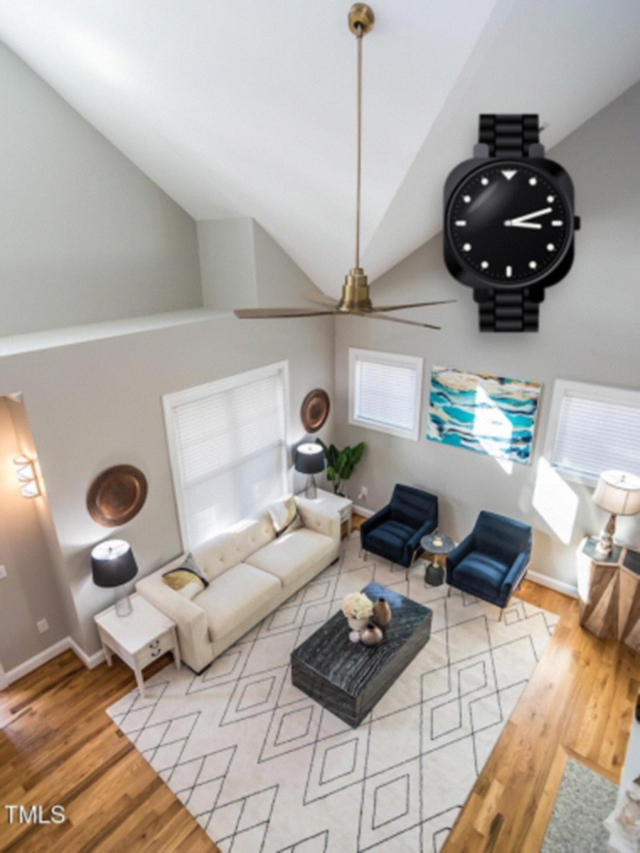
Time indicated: 3:12
